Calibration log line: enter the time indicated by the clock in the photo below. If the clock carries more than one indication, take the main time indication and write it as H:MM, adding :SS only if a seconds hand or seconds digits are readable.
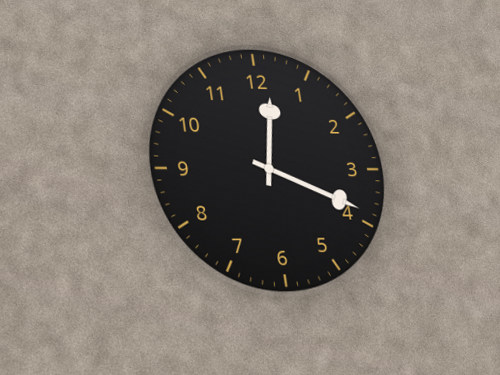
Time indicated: 12:19
